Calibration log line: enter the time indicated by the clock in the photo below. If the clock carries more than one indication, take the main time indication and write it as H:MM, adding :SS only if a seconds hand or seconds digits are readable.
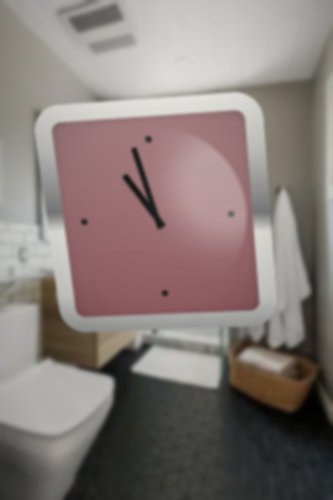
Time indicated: 10:58
